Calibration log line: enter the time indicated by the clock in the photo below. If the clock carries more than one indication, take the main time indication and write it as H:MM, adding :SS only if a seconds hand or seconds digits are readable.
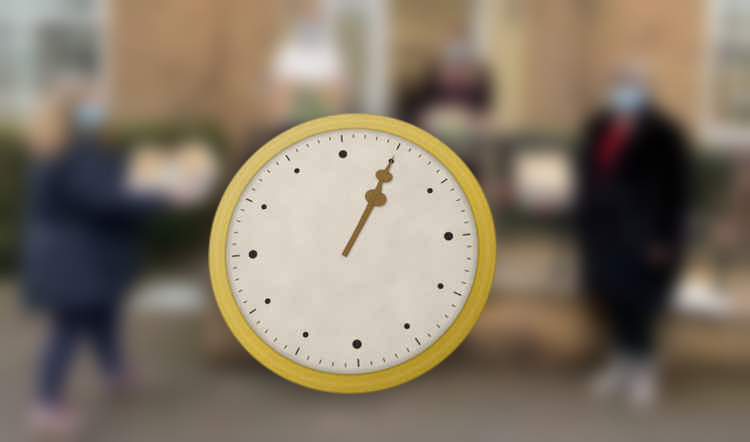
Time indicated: 1:05
